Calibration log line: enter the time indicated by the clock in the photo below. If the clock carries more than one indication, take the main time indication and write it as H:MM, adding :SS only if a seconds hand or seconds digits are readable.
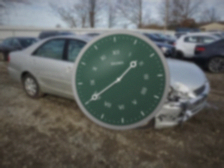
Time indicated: 1:40
